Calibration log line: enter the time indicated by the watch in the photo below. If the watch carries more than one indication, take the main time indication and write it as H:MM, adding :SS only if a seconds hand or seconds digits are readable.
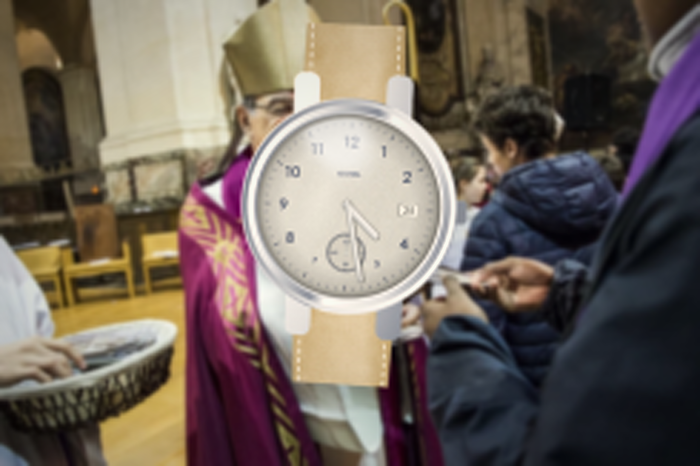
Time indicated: 4:28
